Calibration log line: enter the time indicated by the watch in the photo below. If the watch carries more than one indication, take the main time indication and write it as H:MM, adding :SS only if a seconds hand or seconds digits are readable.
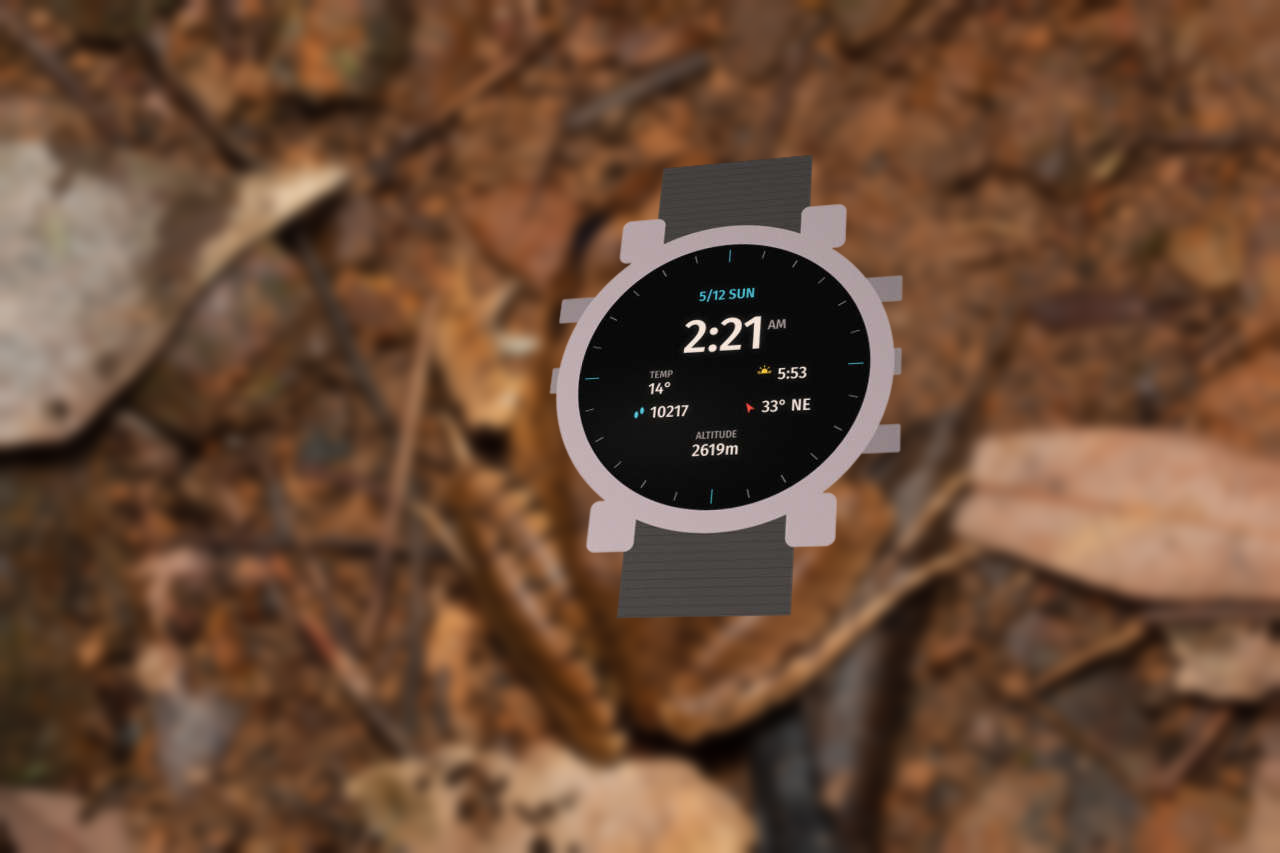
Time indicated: 2:21
